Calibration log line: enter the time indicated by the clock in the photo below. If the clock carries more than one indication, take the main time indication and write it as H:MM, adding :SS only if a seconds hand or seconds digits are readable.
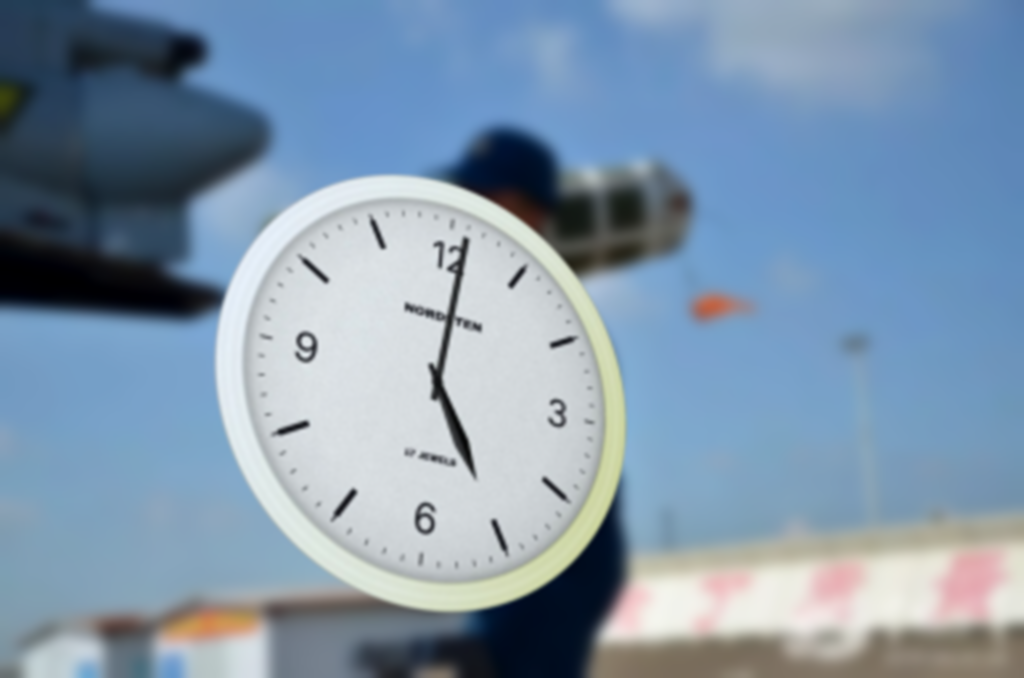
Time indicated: 5:01
